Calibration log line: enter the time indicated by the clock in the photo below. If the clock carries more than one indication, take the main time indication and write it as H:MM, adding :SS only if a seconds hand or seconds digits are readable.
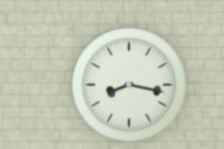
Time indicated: 8:17
